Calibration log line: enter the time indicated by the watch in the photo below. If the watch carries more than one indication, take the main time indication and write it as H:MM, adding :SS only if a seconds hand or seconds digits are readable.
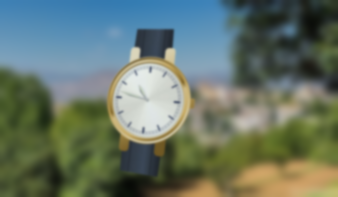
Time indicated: 10:47
